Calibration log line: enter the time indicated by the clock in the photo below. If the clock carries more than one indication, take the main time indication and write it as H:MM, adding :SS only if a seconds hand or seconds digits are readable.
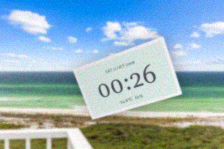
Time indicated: 0:26
